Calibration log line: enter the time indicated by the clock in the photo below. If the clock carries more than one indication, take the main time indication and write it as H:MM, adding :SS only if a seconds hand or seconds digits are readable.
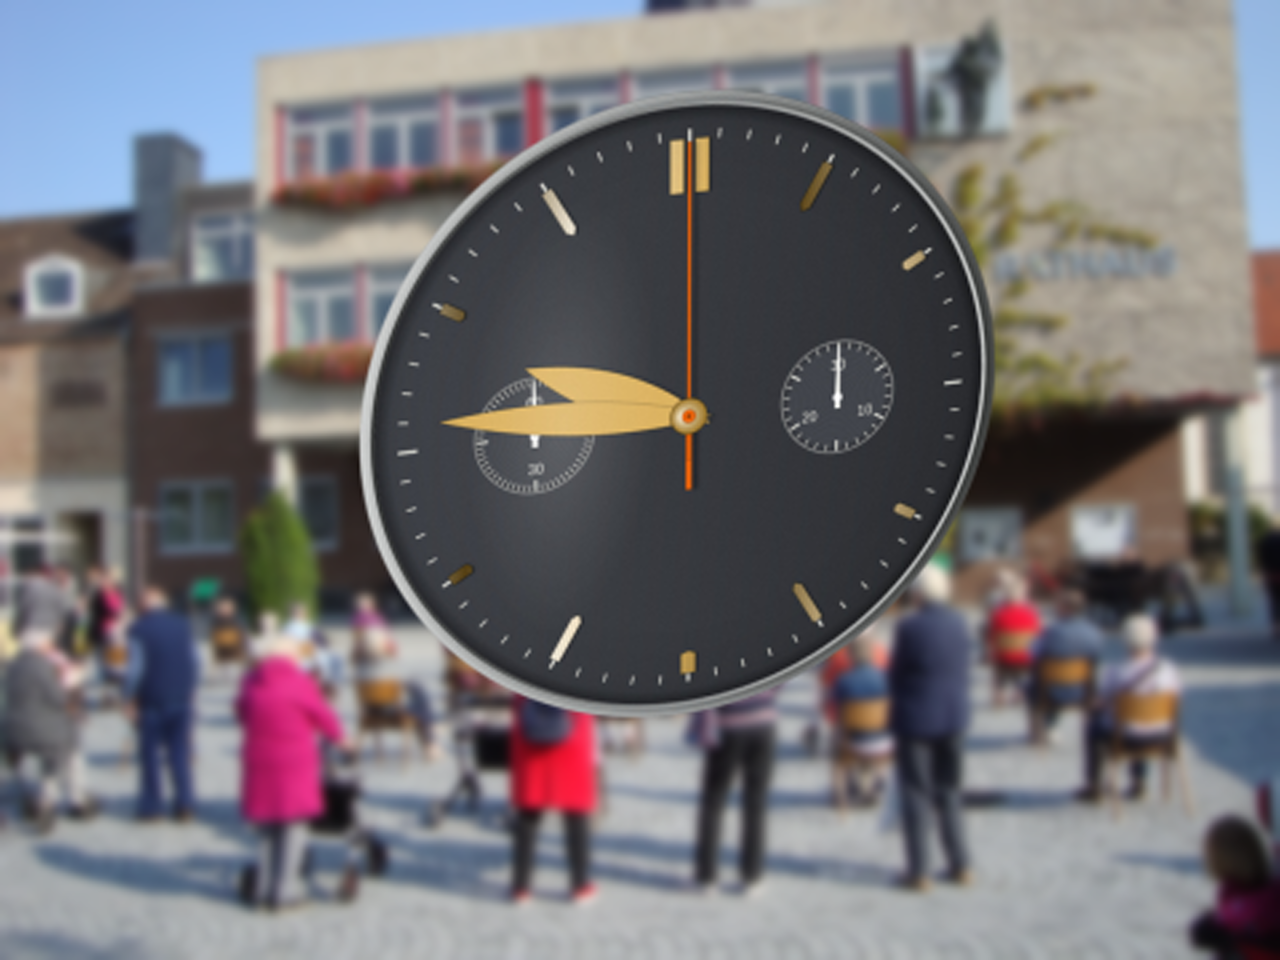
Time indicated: 9:46
